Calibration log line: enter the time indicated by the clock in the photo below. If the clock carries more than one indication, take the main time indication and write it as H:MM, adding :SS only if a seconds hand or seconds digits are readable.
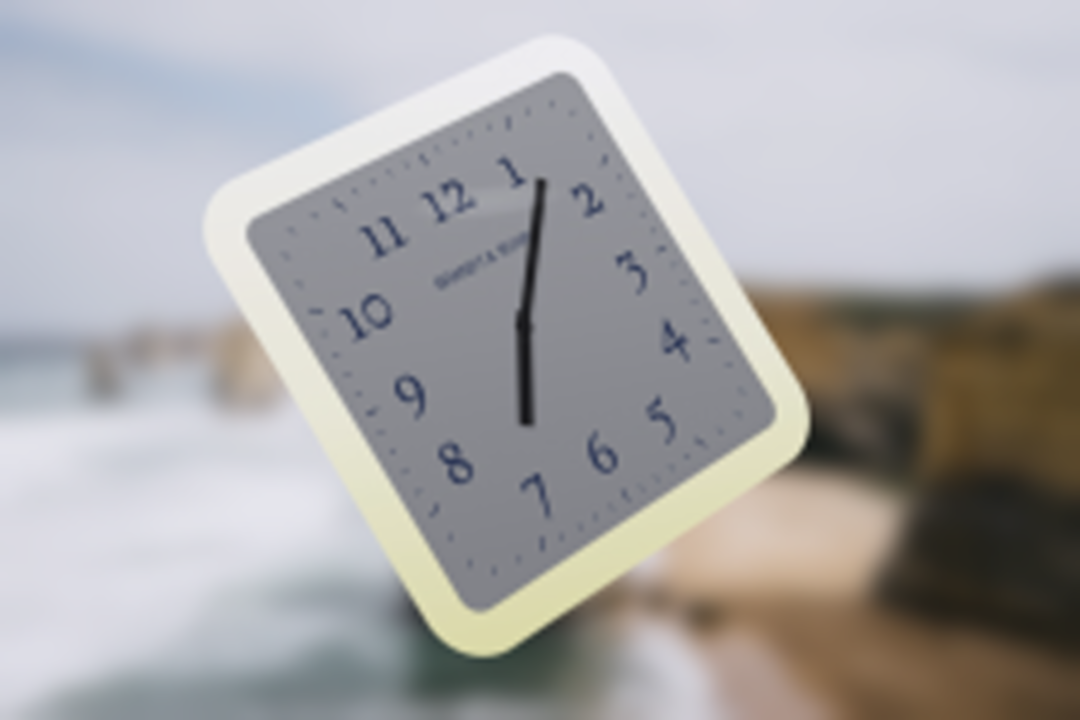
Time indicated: 7:07
